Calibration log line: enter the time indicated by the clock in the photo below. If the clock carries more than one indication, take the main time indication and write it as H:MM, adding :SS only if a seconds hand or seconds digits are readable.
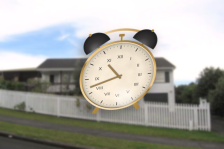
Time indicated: 10:42
